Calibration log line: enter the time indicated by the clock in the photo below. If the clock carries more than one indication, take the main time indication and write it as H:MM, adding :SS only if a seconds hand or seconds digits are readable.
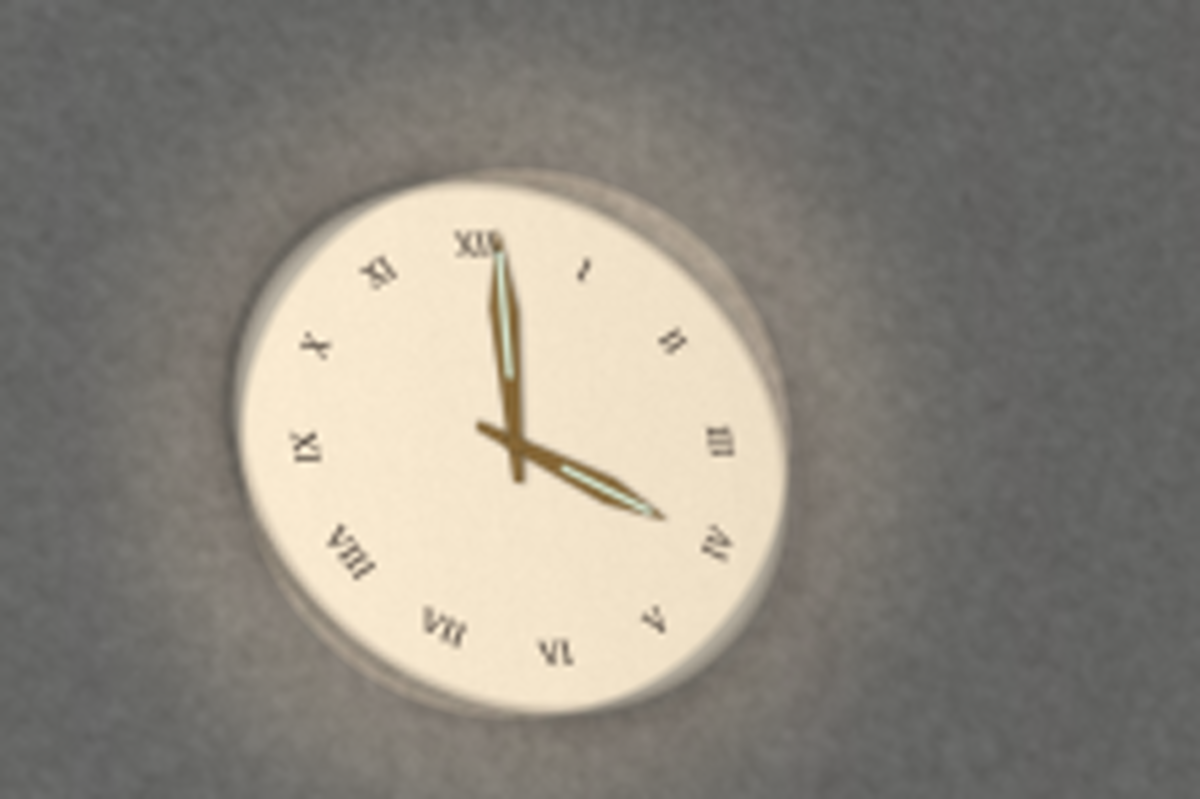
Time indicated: 4:01
